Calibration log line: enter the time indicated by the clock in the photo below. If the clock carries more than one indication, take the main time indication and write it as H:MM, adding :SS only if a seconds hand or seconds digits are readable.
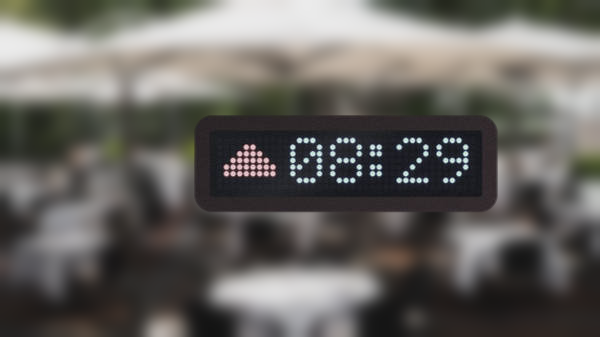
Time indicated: 8:29
